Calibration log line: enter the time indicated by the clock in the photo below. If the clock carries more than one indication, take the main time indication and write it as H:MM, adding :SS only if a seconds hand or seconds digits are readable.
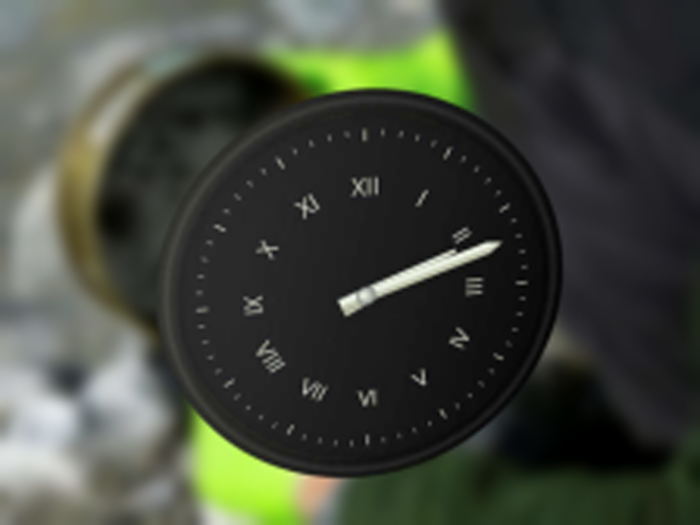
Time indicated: 2:12
